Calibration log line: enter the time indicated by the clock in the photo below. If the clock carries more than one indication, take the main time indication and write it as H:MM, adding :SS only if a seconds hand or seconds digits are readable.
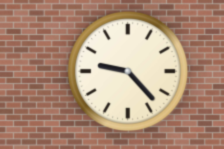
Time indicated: 9:23
